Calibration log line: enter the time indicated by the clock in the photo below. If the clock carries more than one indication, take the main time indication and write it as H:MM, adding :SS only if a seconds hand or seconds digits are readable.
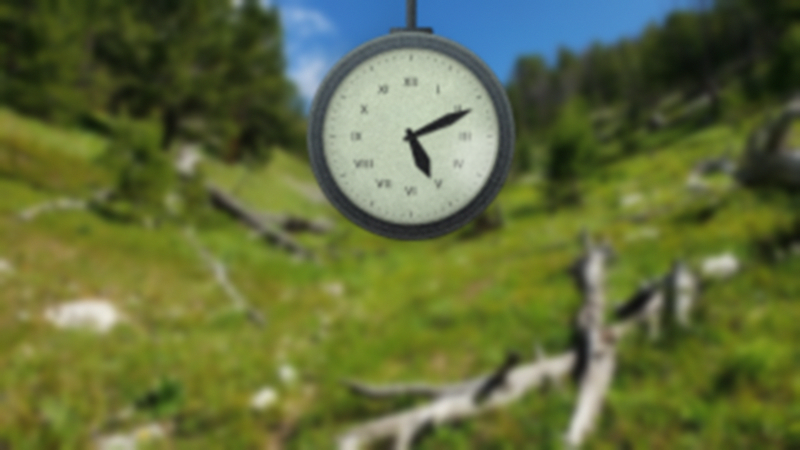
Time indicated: 5:11
